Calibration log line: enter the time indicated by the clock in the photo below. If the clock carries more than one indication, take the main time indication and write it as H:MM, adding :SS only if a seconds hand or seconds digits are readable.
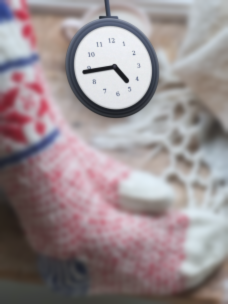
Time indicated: 4:44
